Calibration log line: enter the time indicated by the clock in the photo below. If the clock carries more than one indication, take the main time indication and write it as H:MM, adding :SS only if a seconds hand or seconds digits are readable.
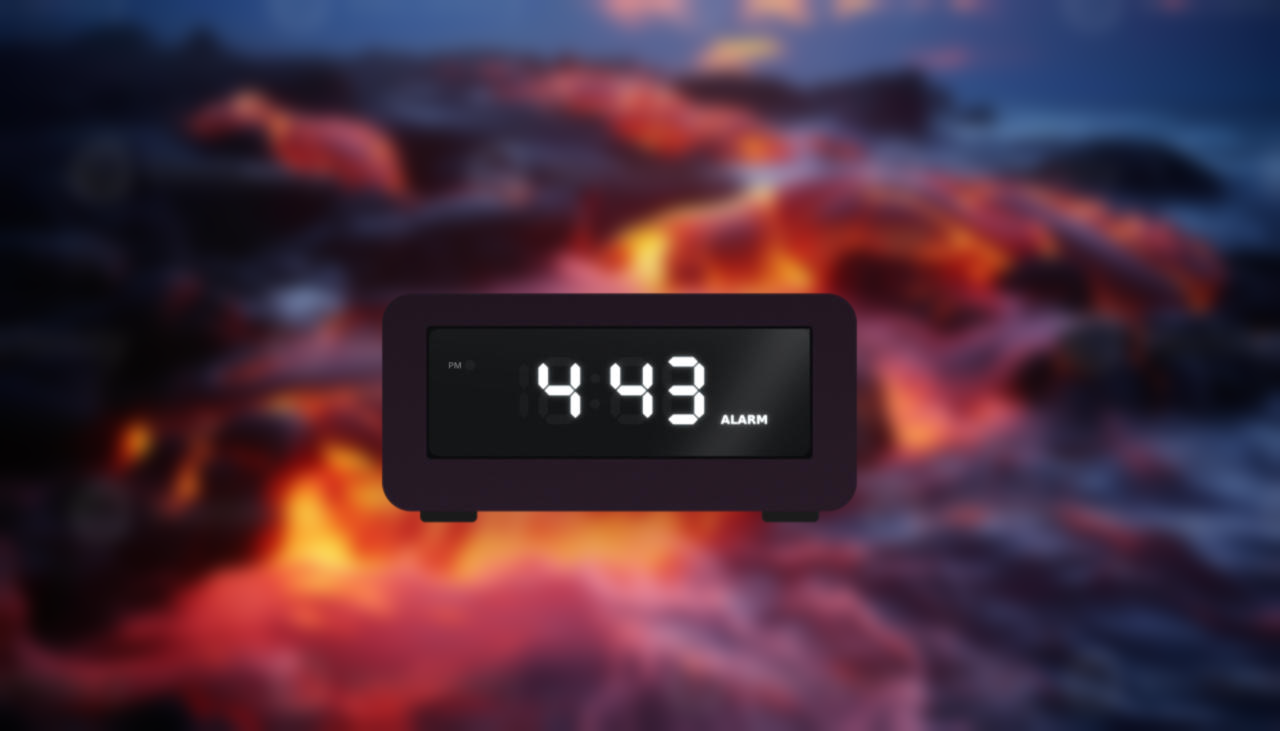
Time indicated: 4:43
